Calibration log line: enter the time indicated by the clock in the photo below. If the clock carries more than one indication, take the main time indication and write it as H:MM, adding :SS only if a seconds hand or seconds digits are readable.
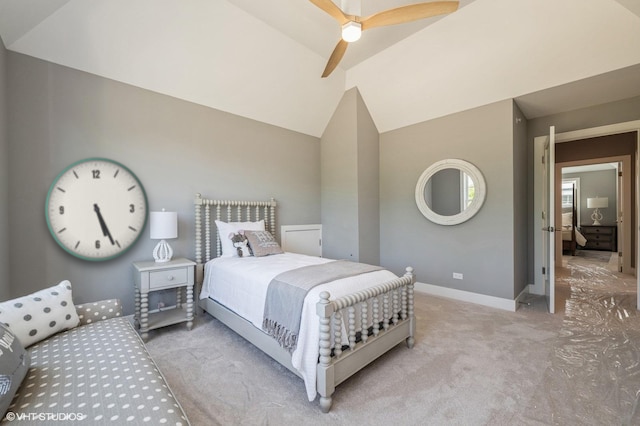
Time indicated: 5:26
